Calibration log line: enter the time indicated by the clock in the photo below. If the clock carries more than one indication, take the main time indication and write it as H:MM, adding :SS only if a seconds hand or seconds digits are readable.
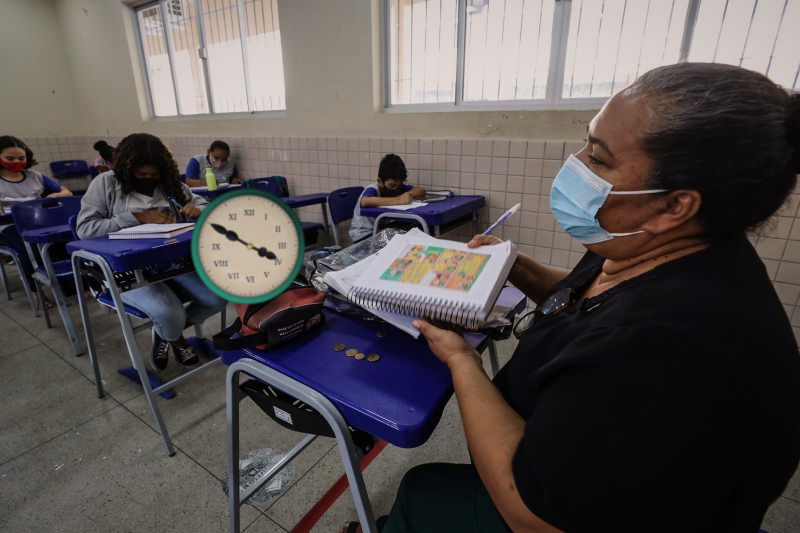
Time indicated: 3:50
